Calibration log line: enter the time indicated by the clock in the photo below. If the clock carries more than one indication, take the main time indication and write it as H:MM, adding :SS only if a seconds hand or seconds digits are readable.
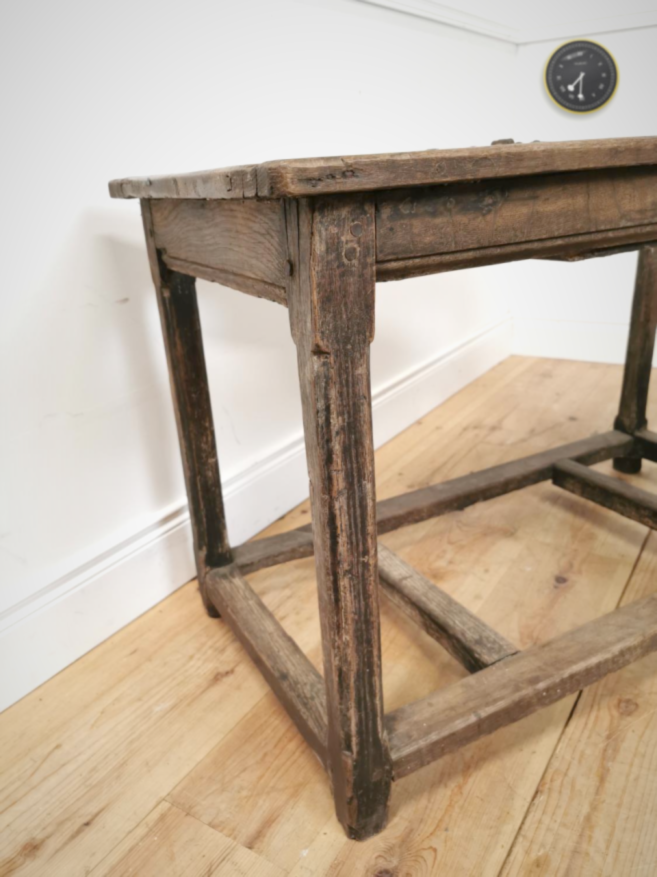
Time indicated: 7:31
